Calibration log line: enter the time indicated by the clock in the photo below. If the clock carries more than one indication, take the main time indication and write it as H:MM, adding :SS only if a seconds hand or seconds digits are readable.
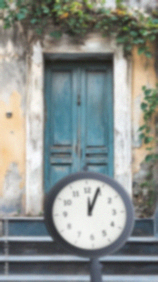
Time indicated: 12:04
